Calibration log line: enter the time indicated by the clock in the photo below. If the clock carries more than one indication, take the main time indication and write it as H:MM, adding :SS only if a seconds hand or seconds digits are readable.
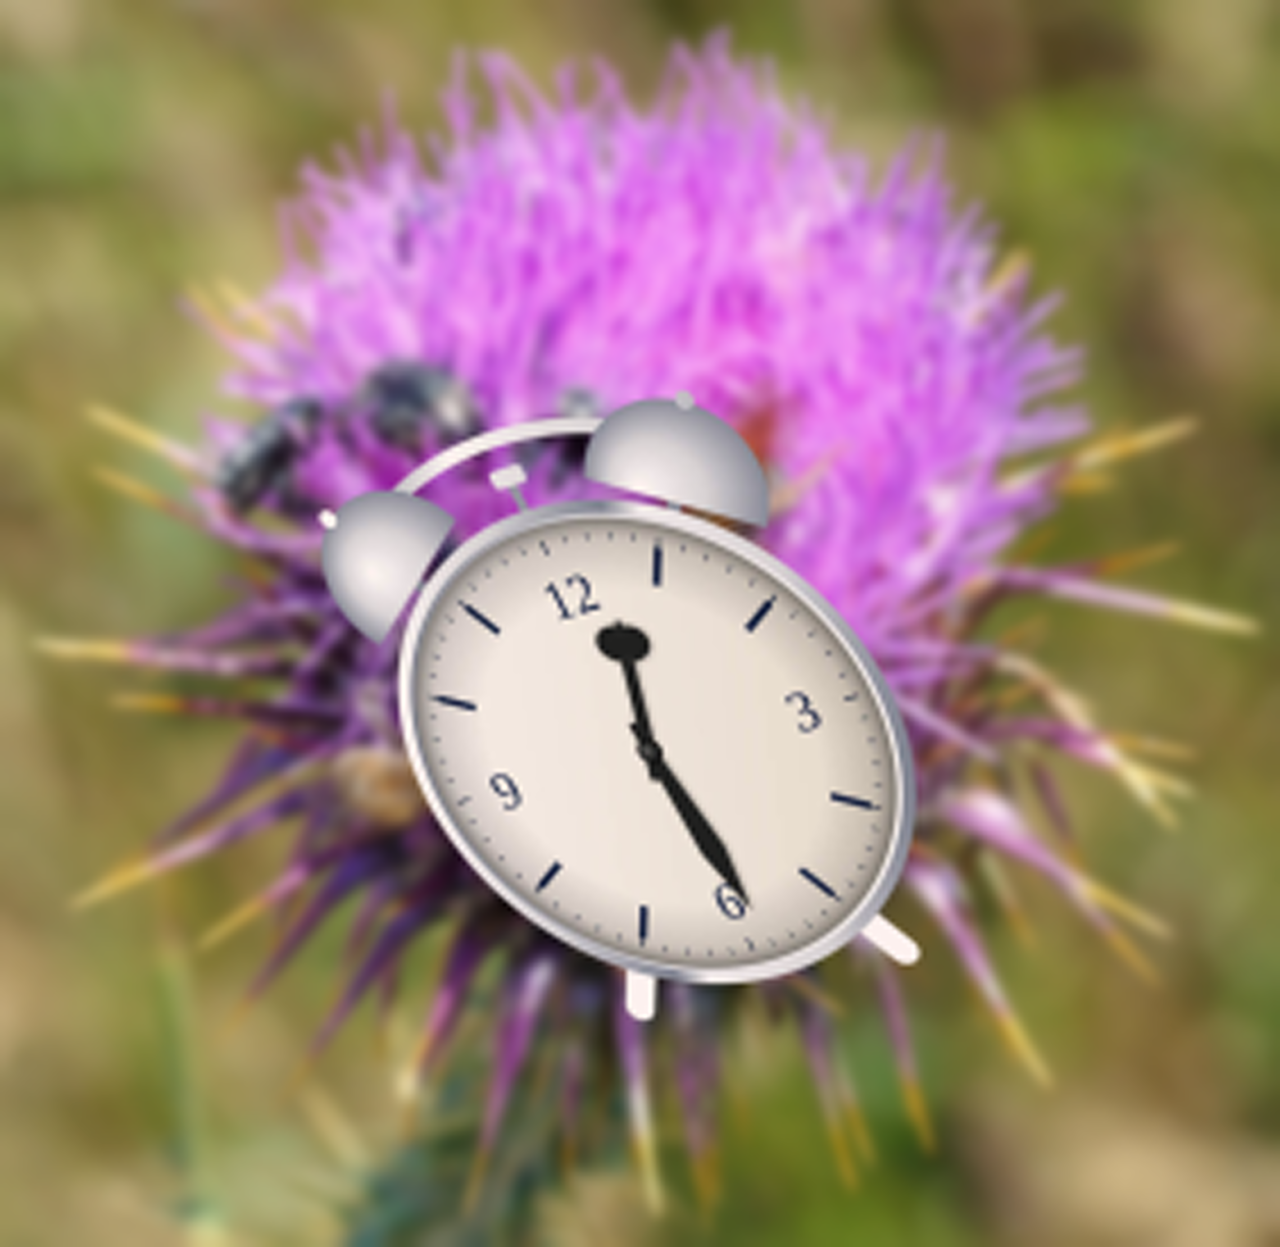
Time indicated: 12:29
